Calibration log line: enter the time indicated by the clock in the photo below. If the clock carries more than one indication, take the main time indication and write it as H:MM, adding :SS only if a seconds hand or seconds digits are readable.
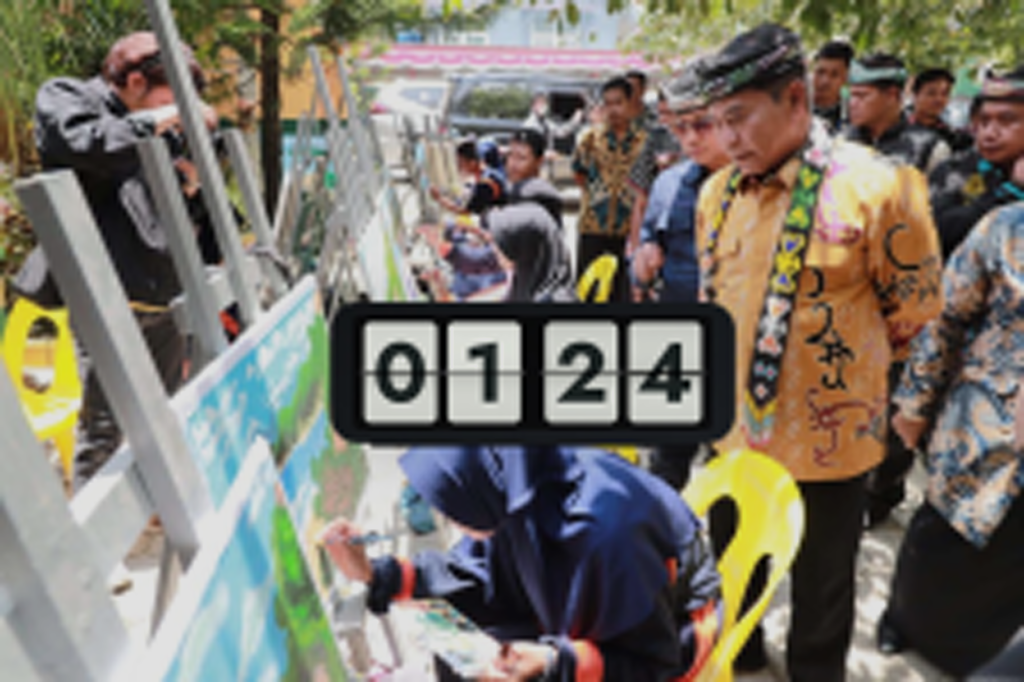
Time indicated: 1:24
